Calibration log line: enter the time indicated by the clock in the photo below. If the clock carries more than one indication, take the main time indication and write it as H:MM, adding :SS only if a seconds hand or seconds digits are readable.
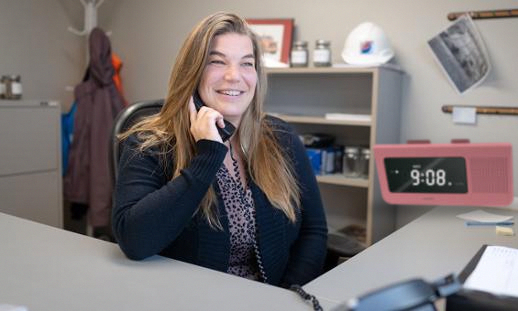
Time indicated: 9:08
